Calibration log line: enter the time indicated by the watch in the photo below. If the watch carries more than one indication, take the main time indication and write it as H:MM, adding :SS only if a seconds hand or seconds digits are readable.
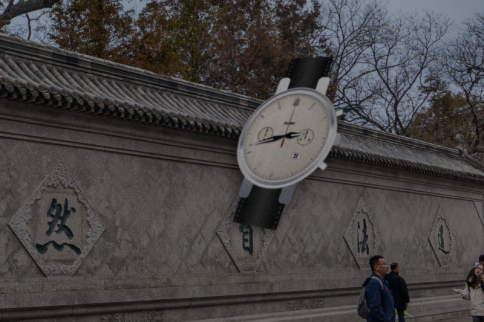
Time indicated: 2:42
